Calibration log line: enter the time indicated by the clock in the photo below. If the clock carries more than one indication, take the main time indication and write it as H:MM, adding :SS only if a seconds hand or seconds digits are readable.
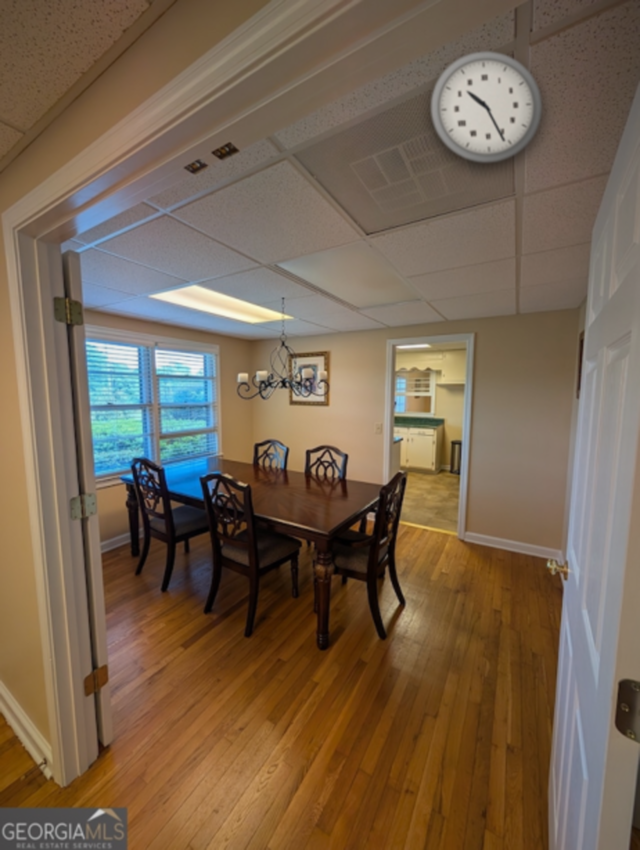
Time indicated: 10:26
